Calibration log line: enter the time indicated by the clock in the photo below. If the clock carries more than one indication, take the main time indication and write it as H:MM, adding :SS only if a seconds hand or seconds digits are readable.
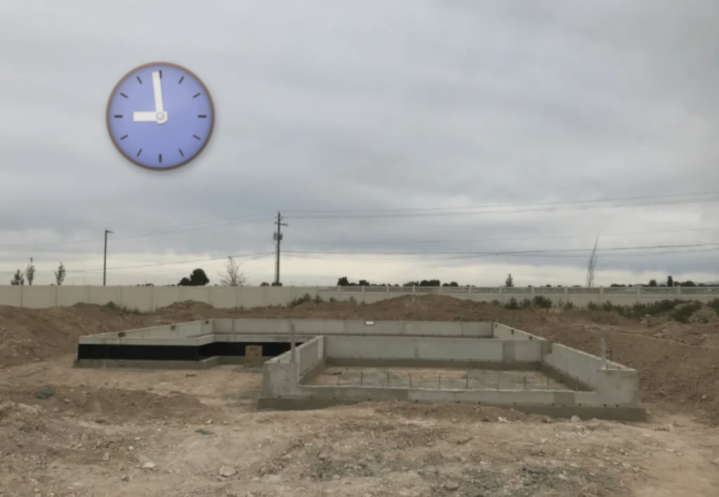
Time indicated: 8:59
